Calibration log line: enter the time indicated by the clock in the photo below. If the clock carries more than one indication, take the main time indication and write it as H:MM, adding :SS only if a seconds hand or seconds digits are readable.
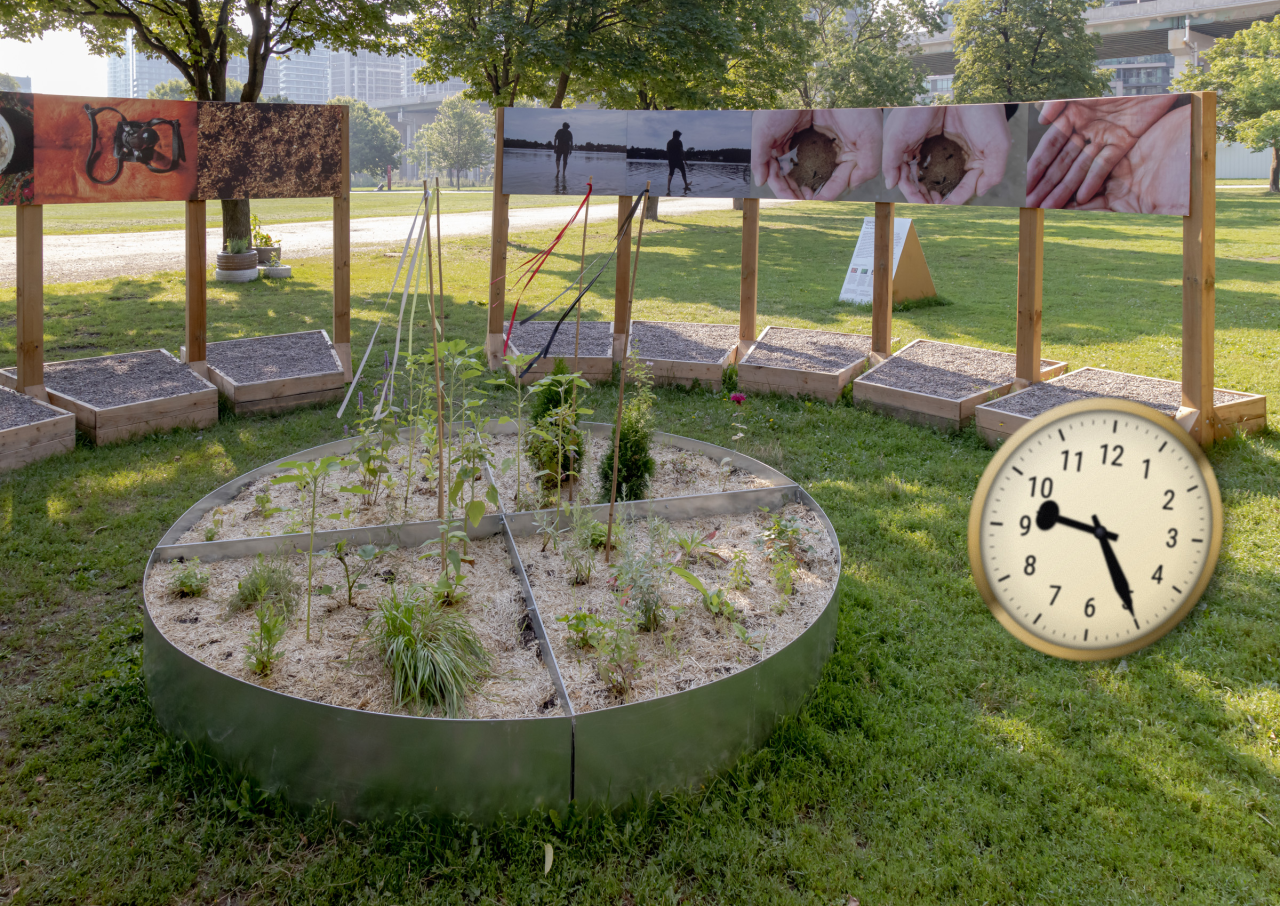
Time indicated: 9:25
